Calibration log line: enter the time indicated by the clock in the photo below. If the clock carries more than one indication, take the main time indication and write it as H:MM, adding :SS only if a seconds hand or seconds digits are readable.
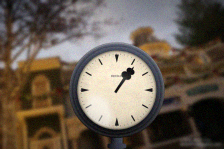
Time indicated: 1:06
